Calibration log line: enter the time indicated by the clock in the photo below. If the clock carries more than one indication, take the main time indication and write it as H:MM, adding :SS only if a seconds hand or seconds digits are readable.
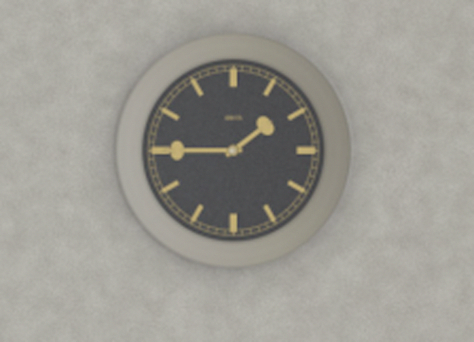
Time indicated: 1:45
